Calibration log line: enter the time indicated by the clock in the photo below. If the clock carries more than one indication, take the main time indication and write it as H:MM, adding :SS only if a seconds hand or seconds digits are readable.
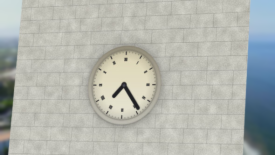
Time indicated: 7:24
